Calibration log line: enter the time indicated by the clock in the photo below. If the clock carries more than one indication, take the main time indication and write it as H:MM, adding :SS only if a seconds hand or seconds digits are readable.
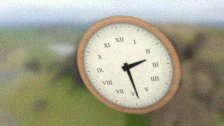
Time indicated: 2:29
